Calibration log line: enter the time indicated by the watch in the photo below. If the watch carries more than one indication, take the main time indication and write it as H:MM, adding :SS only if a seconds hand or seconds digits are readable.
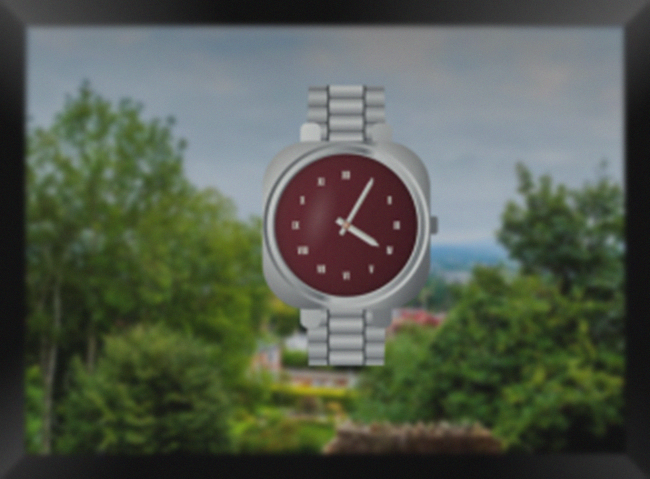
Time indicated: 4:05
